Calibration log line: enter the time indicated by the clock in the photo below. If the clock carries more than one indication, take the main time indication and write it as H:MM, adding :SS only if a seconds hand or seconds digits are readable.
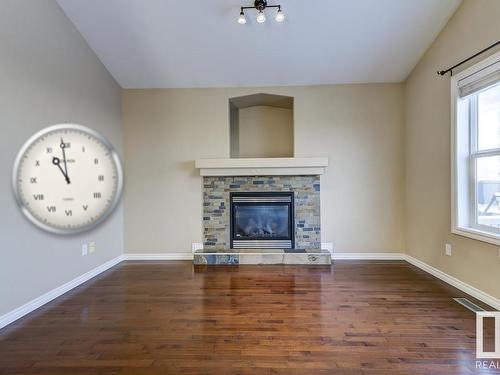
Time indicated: 10:59
